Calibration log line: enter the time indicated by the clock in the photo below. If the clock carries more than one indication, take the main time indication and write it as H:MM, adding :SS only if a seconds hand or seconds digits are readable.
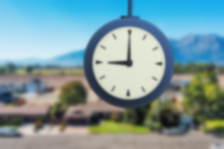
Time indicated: 9:00
